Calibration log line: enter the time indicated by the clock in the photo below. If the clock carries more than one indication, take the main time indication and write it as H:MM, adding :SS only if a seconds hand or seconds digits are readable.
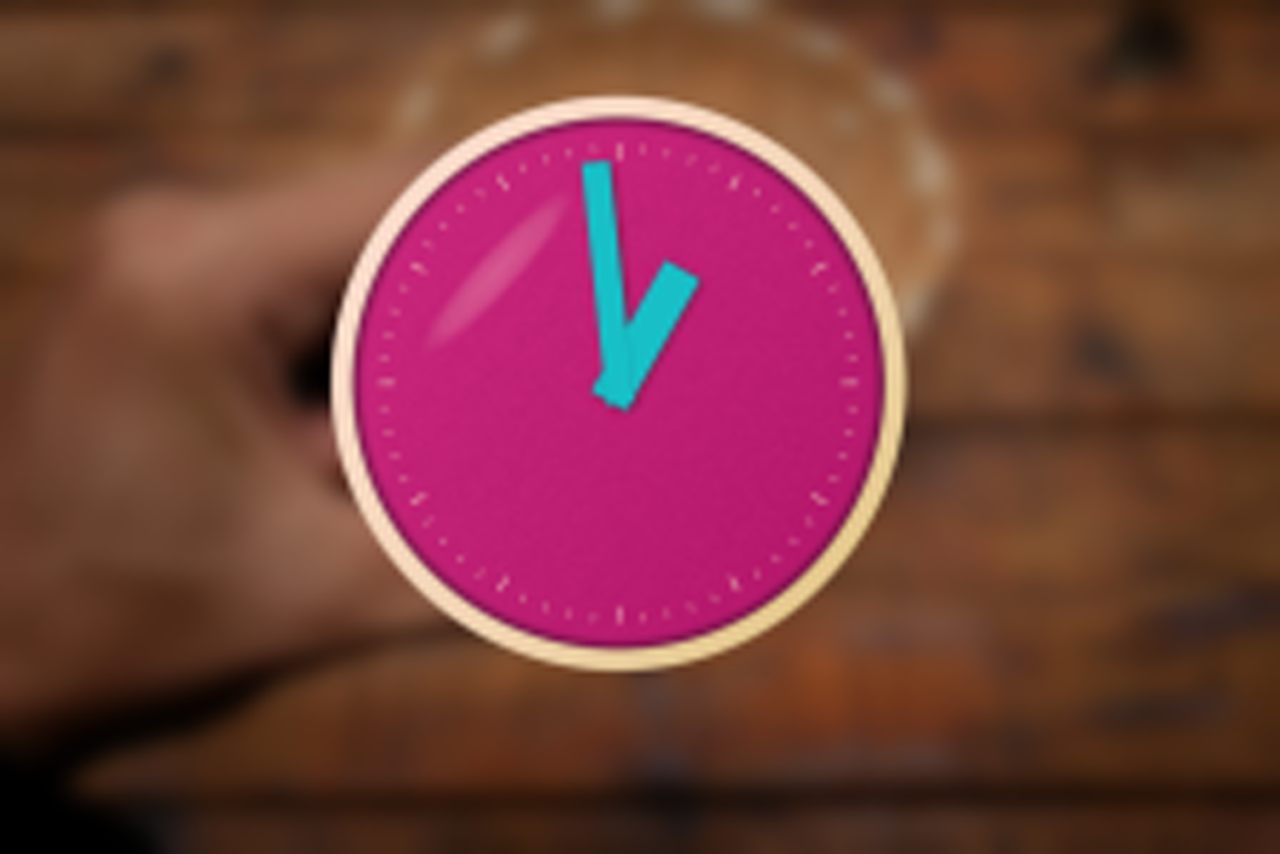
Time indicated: 12:59
